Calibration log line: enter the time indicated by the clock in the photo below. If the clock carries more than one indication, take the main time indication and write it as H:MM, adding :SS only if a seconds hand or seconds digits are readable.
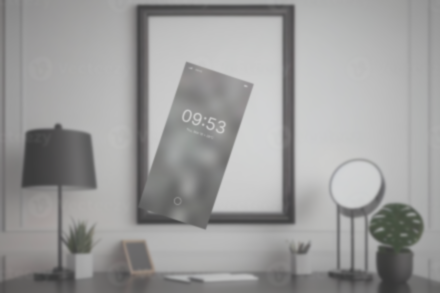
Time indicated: 9:53
